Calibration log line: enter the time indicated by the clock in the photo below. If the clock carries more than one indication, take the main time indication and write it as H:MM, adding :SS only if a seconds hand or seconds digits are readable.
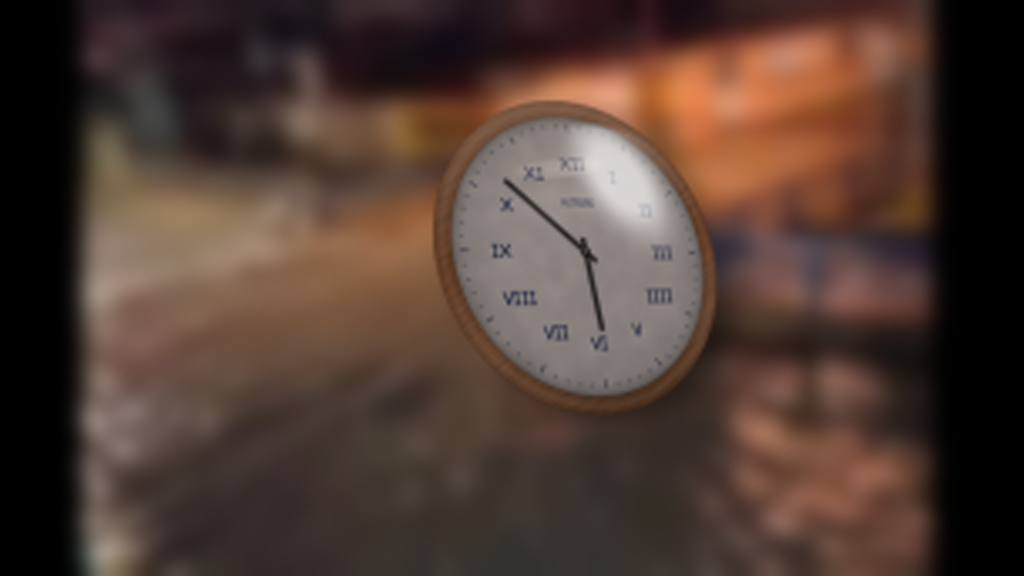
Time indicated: 5:52
